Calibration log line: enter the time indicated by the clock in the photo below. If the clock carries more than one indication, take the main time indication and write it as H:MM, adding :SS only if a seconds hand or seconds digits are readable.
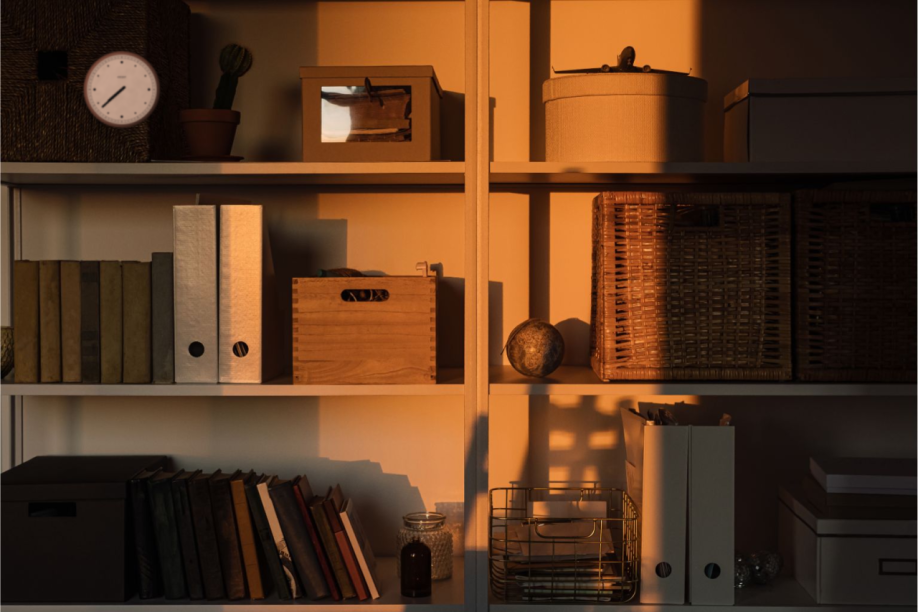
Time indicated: 7:38
